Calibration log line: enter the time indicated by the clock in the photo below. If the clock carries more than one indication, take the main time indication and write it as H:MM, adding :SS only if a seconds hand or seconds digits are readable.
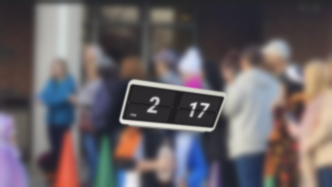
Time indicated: 2:17
